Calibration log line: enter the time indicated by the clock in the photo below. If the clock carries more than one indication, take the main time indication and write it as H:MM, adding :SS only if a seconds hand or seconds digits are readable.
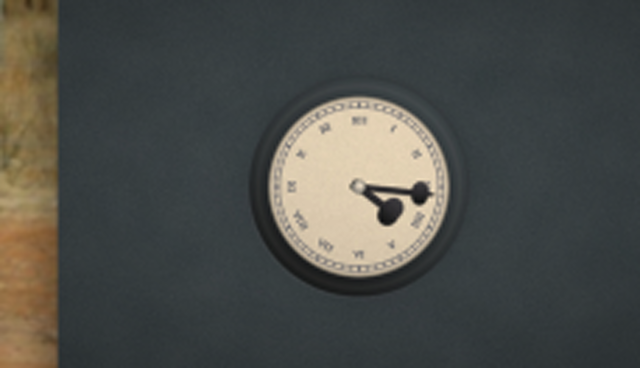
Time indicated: 4:16
